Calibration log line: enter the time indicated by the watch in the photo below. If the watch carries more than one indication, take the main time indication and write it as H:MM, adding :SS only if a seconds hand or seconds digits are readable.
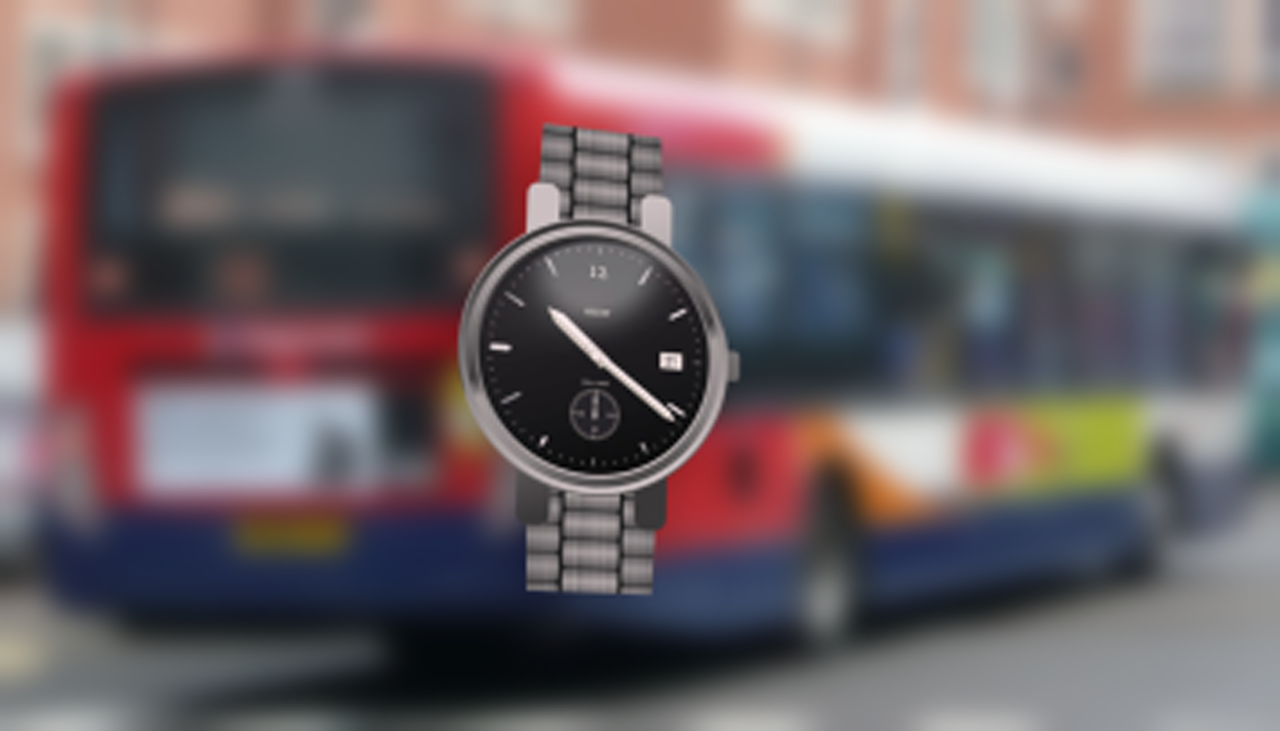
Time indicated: 10:21
